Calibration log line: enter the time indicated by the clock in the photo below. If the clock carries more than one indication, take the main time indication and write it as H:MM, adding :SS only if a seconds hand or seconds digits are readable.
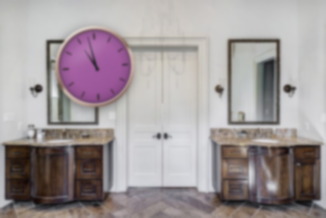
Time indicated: 10:58
